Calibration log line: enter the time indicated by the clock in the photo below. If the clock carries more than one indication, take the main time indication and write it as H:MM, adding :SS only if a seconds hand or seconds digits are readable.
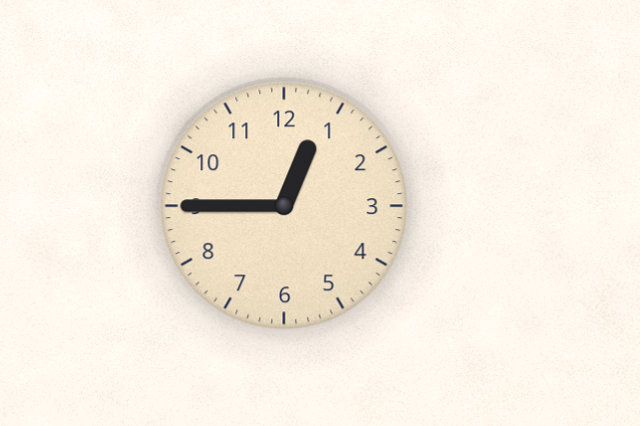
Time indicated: 12:45
